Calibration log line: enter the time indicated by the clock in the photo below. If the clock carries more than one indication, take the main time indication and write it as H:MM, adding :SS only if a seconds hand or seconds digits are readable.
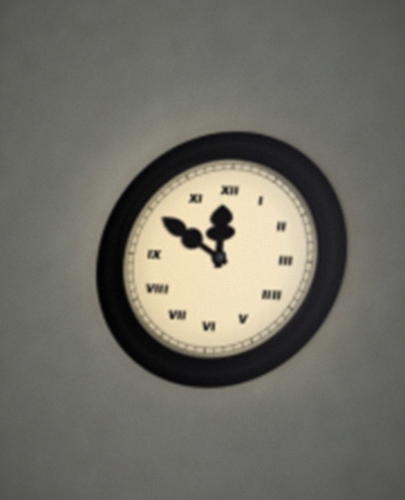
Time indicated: 11:50
